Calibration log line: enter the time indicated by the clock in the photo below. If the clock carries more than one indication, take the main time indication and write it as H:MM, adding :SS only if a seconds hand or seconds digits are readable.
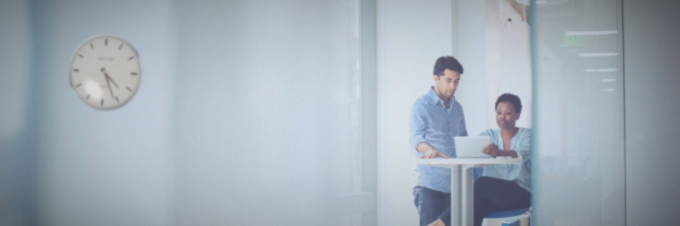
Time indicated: 4:26
